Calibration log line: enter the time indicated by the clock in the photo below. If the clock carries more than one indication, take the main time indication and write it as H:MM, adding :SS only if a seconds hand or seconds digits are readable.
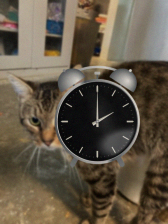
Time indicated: 2:00
